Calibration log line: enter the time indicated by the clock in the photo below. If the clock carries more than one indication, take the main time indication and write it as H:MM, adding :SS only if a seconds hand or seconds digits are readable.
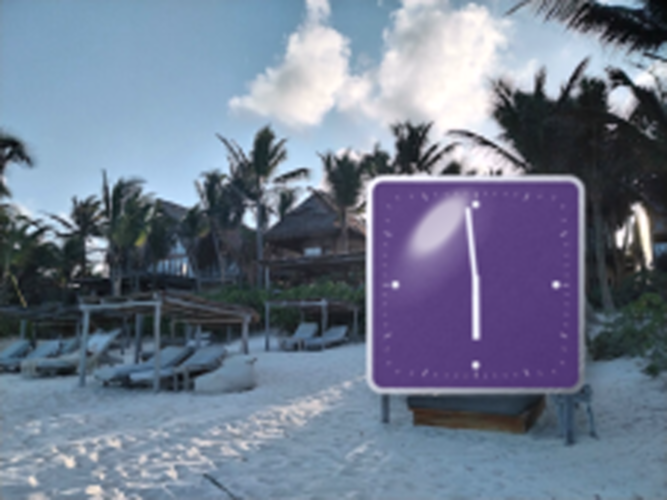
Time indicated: 5:59
